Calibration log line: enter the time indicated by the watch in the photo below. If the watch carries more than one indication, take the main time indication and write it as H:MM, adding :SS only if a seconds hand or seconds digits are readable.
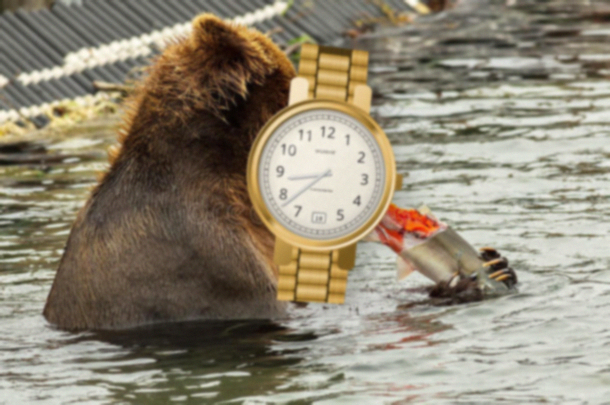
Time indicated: 8:38
